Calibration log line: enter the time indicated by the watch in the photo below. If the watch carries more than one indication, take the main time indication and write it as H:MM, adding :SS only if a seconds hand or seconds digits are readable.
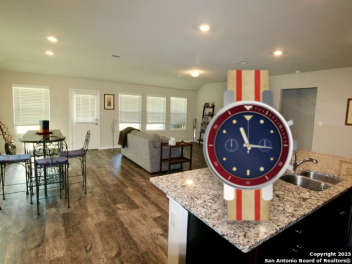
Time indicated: 11:16
